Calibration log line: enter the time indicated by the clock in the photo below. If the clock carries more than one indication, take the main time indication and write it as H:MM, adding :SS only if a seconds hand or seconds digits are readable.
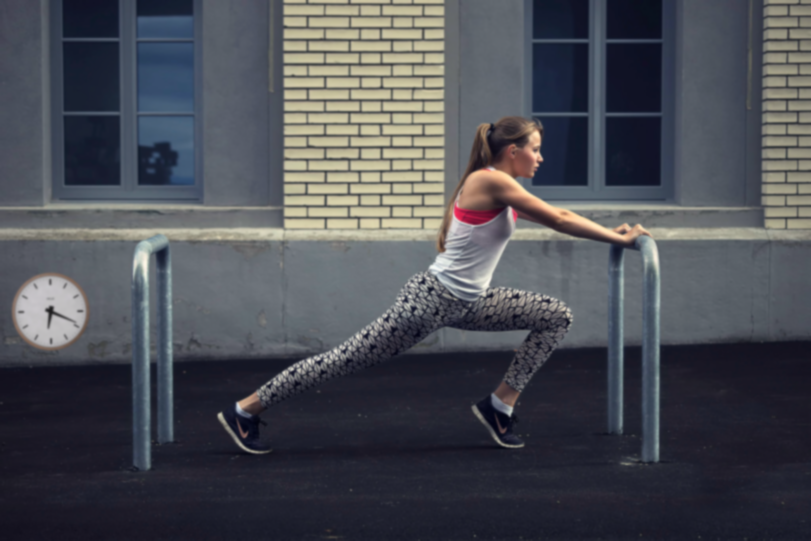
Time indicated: 6:19
